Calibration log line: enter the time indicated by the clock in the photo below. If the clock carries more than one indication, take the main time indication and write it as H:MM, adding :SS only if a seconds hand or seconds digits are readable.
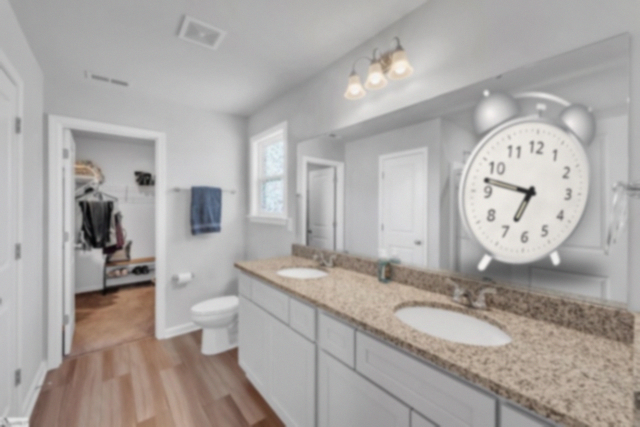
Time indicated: 6:47
